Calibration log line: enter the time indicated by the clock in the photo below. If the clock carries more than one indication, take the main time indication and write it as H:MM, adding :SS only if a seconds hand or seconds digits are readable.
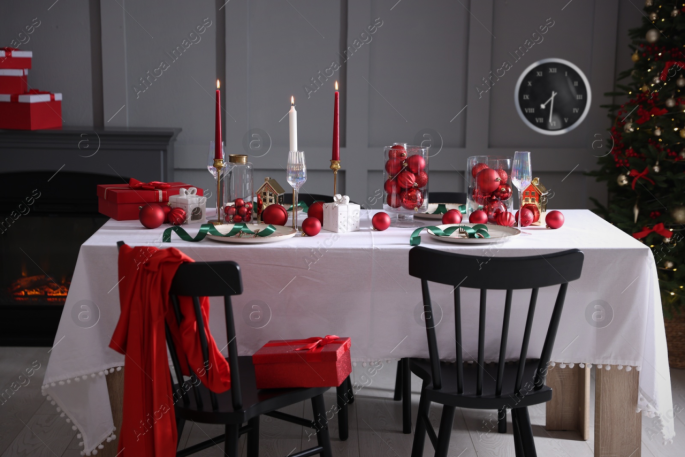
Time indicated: 7:31
